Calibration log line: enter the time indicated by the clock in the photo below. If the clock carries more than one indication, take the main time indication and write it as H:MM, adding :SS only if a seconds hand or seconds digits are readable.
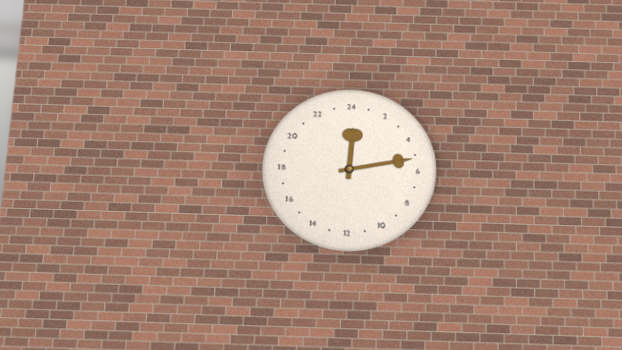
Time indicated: 0:13
